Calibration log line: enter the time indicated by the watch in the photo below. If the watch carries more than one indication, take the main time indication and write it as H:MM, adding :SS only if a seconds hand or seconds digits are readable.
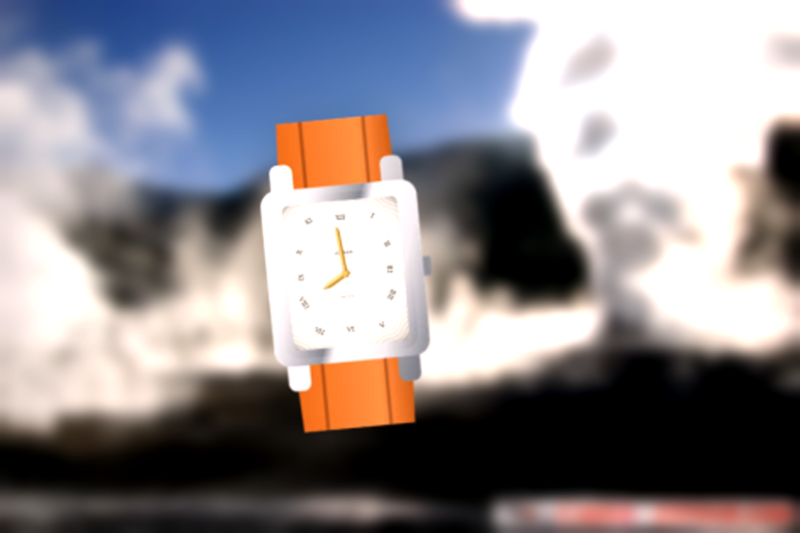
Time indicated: 7:59
